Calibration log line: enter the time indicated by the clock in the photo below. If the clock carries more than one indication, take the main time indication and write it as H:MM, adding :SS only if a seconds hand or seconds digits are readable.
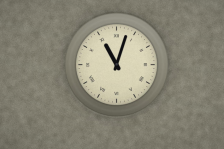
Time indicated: 11:03
